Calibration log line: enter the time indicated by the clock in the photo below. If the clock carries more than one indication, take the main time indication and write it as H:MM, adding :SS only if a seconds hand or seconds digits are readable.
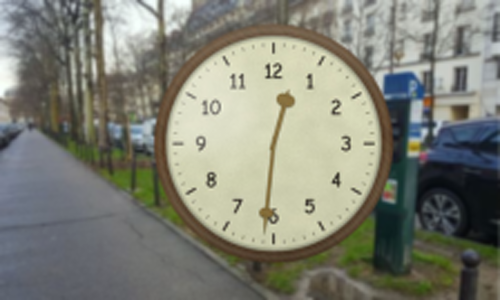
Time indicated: 12:31
